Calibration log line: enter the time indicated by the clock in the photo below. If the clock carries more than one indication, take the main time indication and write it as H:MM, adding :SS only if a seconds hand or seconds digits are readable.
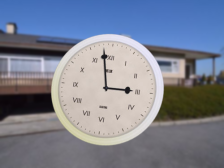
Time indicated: 2:58
